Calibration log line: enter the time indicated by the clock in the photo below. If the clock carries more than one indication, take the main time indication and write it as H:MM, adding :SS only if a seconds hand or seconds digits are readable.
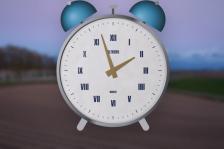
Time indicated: 1:57
